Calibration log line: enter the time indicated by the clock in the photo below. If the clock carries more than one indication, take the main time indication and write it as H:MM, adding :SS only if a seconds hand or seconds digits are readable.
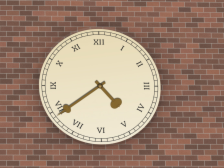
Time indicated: 4:39
